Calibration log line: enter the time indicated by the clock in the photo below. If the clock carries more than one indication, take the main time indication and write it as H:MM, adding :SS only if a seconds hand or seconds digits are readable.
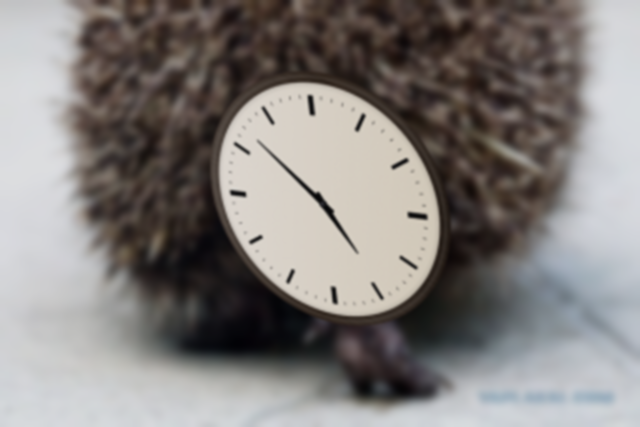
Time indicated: 4:52
